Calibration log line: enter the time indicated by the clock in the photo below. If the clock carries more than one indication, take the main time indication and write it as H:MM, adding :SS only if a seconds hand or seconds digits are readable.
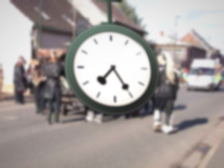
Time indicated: 7:25
